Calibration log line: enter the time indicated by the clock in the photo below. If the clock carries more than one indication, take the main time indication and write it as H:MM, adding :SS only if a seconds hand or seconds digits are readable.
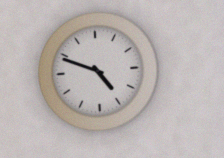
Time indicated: 4:49
